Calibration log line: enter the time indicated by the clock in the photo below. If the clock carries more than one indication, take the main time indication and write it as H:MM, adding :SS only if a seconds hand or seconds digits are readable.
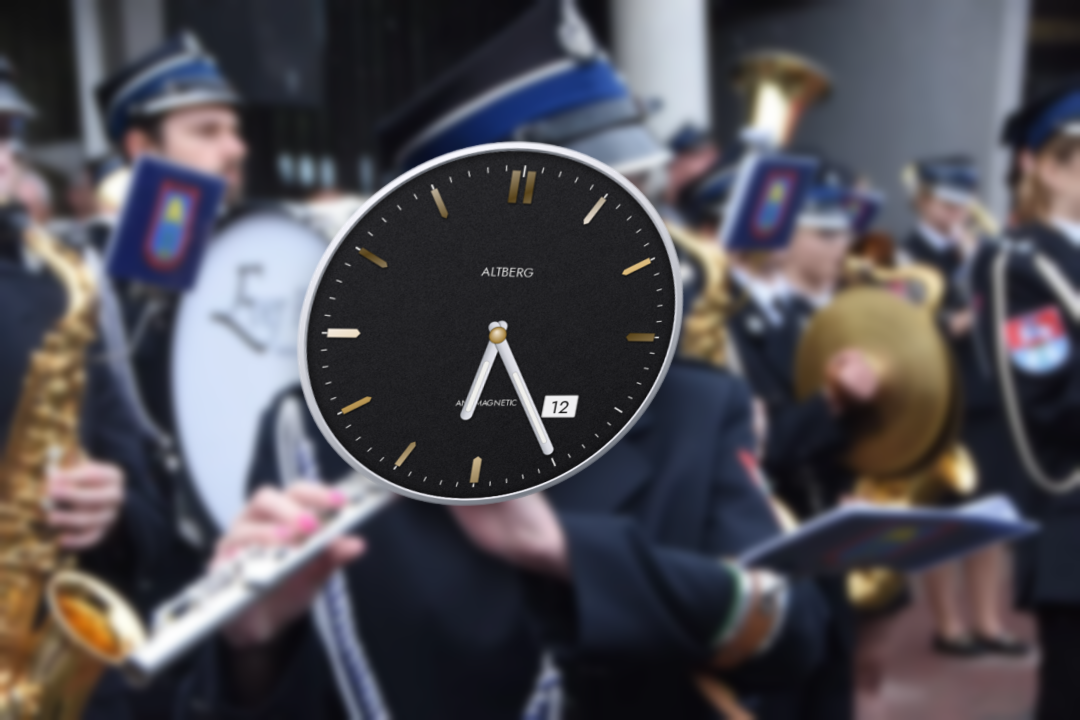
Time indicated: 6:25
